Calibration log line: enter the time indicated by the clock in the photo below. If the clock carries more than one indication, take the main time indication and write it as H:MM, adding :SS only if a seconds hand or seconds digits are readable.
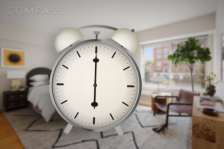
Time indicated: 6:00
